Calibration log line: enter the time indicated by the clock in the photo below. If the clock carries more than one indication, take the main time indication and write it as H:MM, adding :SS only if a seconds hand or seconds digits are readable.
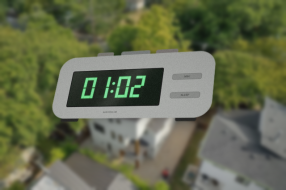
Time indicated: 1:02
